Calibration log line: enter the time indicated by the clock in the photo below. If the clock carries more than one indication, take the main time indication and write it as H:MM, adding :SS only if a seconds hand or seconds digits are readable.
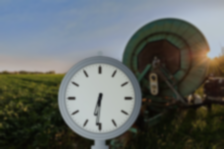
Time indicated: 6:31
